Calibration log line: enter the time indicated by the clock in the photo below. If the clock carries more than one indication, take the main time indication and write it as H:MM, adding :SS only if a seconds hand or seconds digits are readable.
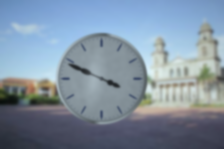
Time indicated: 3:49
